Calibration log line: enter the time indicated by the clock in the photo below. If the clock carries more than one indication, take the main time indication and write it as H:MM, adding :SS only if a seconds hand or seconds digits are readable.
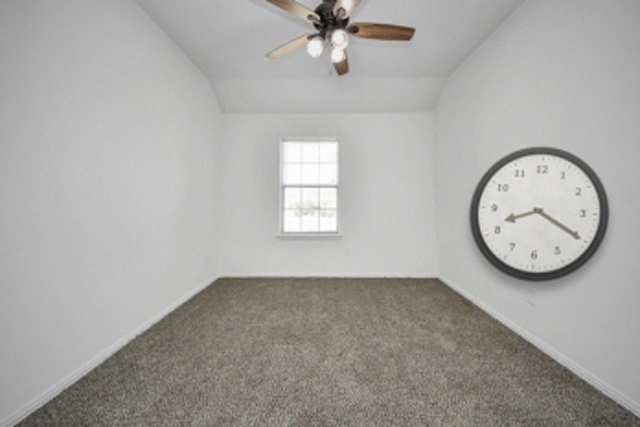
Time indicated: 8:20
